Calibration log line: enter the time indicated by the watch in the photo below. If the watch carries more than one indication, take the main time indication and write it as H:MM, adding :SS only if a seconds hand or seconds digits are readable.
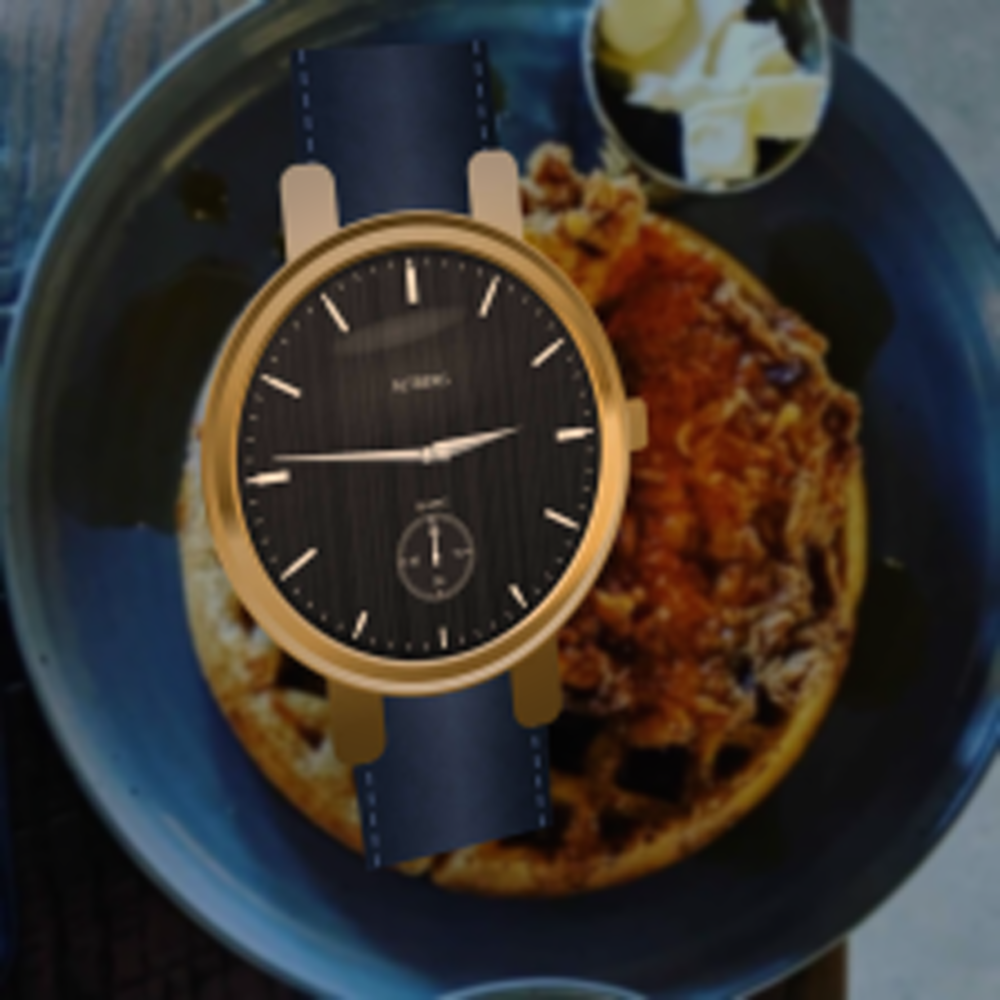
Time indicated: 2:46
